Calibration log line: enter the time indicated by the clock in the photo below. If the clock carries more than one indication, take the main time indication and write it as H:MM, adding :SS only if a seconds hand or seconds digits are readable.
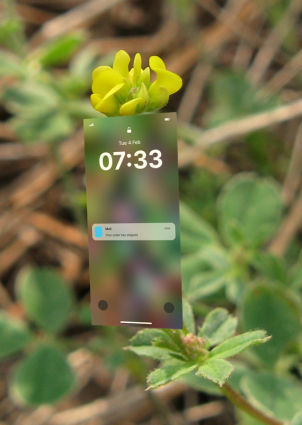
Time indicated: 7:33
